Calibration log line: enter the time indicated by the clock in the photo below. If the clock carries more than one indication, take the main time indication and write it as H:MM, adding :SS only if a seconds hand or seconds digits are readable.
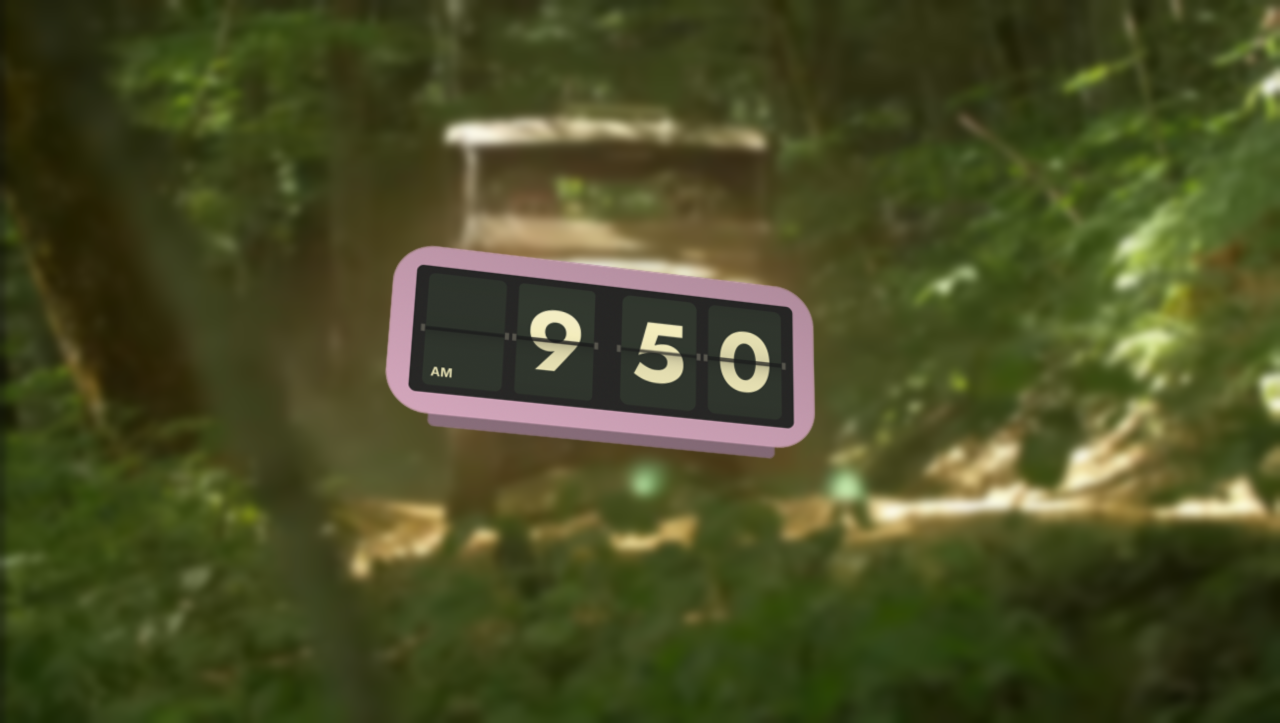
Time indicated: 9:50
